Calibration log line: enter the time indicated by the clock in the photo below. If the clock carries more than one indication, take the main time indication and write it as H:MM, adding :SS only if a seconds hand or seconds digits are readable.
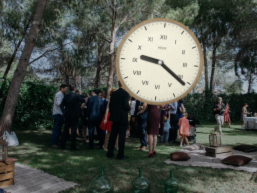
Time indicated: 9:21
